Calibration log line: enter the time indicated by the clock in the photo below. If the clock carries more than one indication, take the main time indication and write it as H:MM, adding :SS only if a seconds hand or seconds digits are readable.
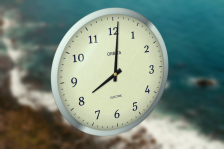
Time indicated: 8:01
